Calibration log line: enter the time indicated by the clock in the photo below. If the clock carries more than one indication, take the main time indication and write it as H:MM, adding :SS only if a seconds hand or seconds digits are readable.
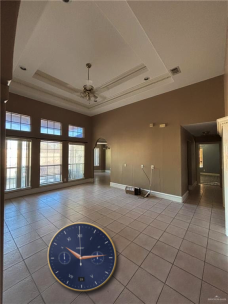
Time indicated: 10:14
